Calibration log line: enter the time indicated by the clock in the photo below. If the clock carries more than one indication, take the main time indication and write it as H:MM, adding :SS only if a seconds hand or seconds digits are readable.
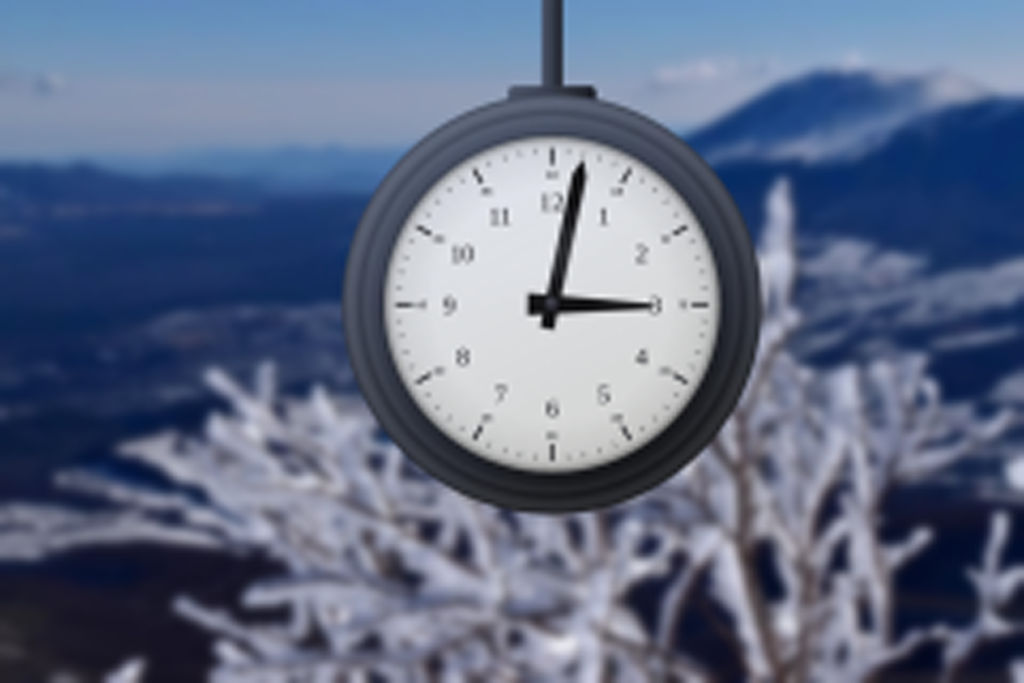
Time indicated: 3:02
